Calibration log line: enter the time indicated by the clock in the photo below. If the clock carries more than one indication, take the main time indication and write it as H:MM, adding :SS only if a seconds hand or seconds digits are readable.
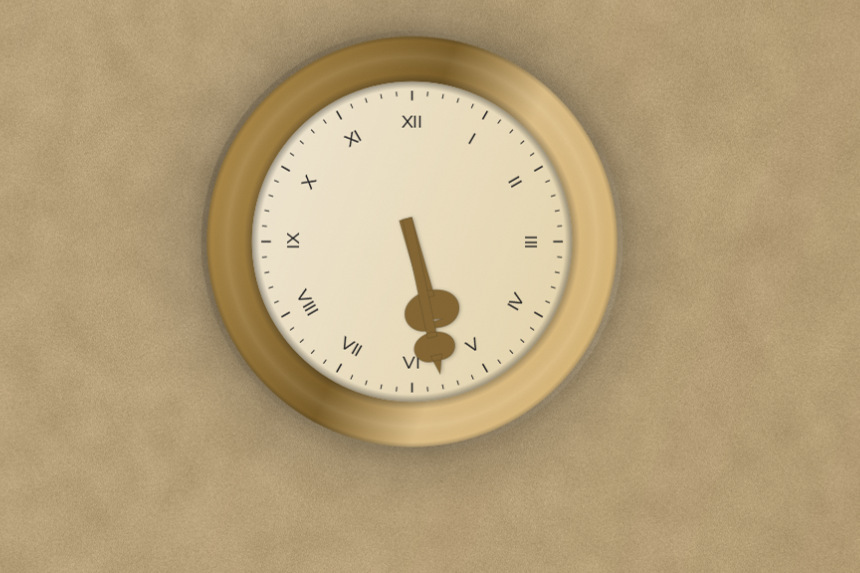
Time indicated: 5:28
